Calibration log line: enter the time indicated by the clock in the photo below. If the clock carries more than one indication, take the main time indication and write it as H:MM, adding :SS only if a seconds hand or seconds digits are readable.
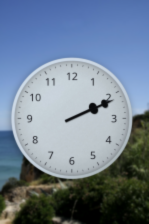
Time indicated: 2:11
